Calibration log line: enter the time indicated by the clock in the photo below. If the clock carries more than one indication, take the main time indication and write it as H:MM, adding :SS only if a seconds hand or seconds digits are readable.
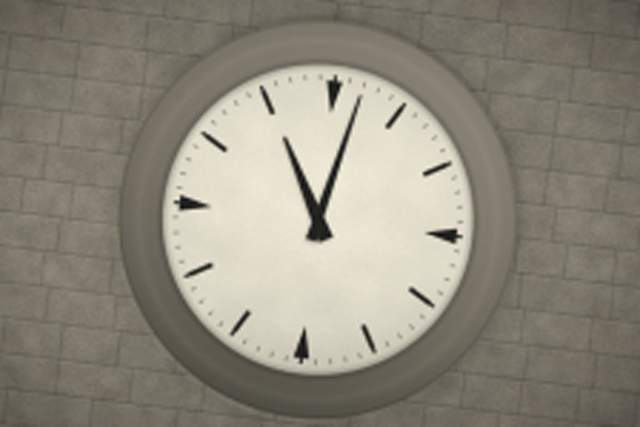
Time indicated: 11:02
